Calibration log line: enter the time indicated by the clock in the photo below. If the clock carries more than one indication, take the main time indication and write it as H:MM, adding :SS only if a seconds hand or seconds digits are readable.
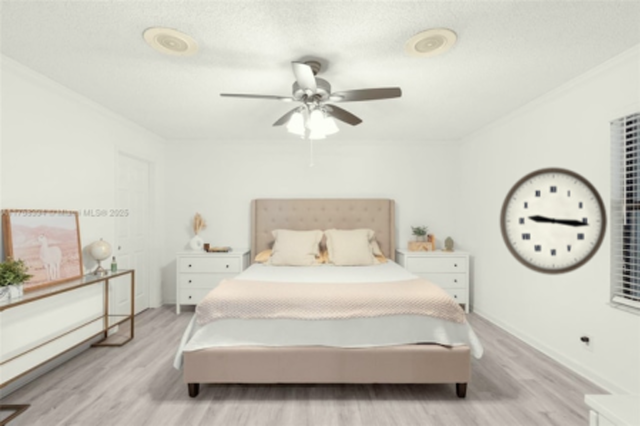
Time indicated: 9:16
